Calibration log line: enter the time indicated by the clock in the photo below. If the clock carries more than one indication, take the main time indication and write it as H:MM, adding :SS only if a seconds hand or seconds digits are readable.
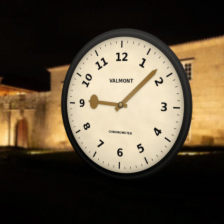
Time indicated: 9:08
